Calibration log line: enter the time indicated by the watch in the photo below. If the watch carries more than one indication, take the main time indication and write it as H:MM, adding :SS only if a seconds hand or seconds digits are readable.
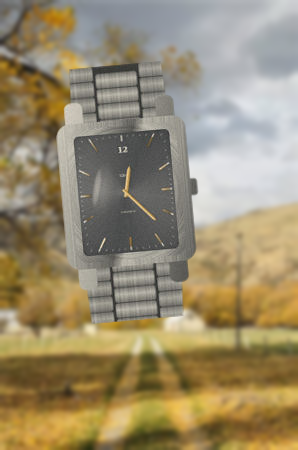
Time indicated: 12:23
